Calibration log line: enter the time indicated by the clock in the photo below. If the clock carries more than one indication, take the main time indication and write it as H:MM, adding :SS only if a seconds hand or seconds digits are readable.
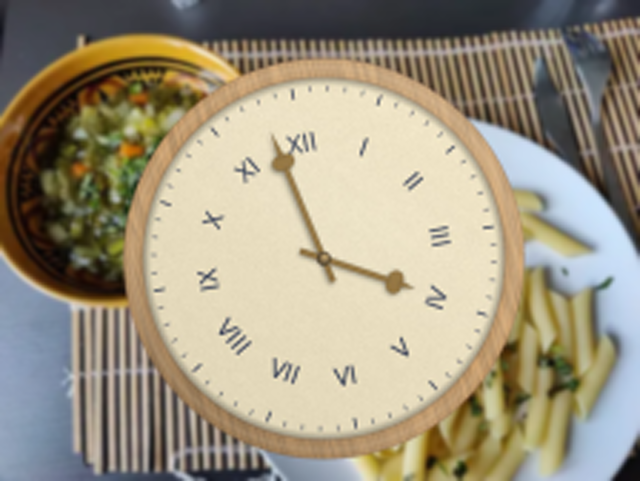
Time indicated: 3:58
